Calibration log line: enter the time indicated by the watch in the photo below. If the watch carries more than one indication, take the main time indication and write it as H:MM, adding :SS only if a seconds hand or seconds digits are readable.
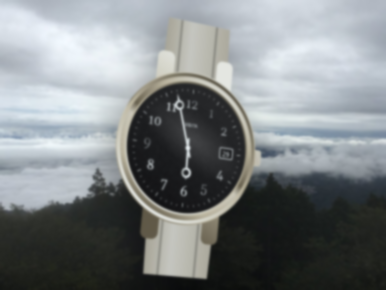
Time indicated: 5:57
